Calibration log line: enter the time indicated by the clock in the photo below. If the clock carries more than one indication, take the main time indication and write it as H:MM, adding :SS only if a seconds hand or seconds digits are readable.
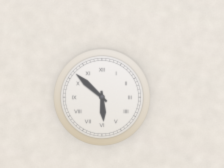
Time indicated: 5:52
